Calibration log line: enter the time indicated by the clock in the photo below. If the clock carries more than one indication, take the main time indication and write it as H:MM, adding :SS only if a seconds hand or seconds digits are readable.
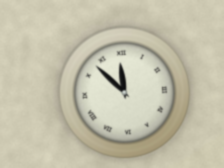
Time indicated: 11:53
